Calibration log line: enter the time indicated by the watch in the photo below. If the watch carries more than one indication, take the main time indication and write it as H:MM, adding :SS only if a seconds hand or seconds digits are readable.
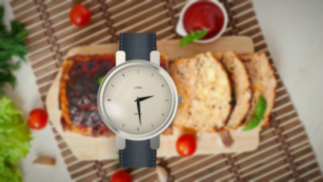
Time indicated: 2:29
